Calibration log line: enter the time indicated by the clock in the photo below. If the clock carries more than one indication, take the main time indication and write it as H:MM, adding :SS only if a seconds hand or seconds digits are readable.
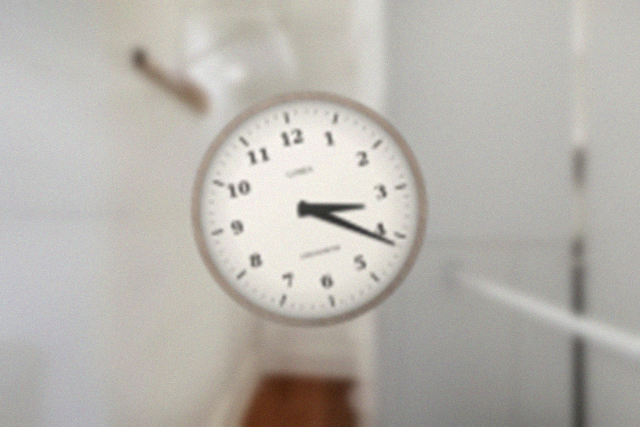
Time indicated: 3:21
